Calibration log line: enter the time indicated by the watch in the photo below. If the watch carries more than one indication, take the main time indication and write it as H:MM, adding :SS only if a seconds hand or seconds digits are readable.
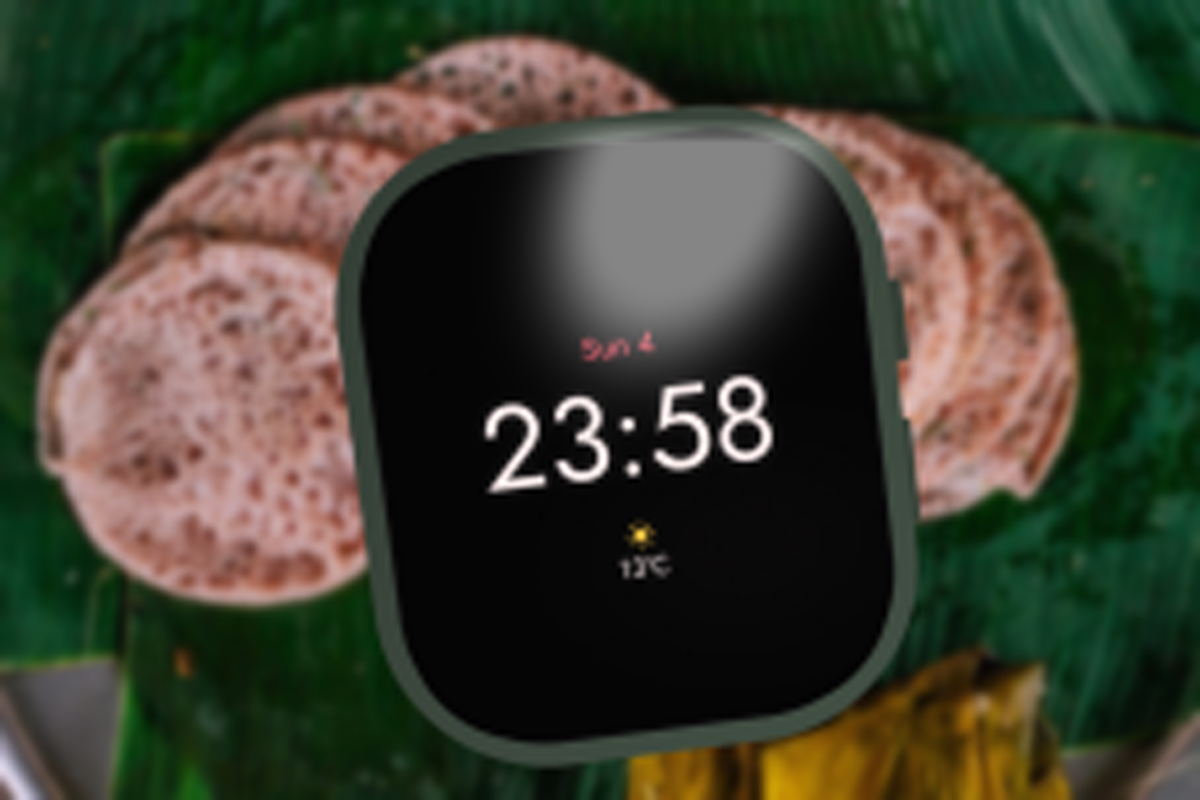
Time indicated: 23:58
